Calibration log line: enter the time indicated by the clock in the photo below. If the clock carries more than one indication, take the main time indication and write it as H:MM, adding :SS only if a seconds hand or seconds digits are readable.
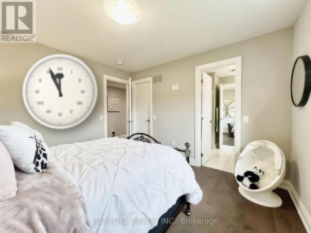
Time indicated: 11:56
